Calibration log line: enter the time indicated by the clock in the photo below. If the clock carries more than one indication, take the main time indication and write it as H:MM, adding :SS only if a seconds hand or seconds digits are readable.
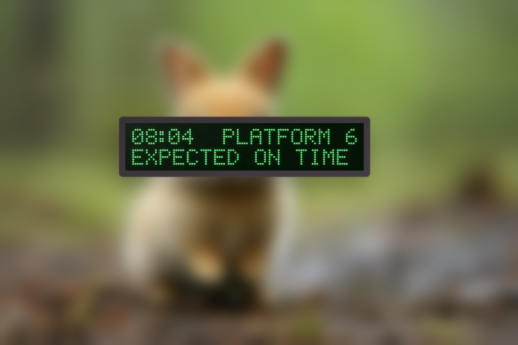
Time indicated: 8:04
